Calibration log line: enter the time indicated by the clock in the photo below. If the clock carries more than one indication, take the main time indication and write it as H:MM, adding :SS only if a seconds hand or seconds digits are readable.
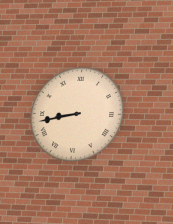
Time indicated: 8:43
